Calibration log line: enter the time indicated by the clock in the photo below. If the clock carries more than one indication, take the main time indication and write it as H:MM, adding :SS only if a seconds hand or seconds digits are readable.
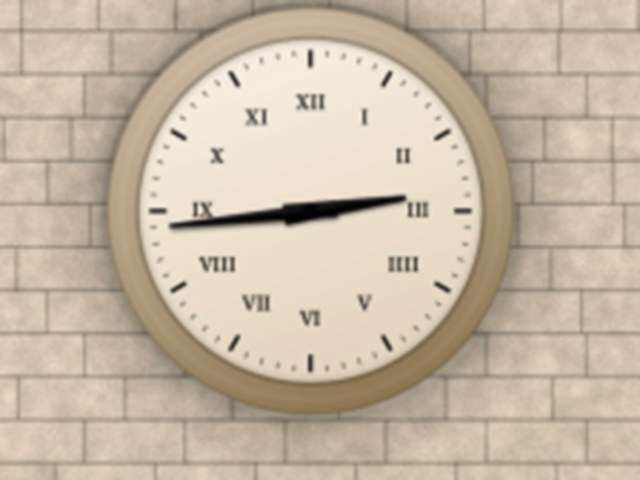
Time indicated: 2:44
